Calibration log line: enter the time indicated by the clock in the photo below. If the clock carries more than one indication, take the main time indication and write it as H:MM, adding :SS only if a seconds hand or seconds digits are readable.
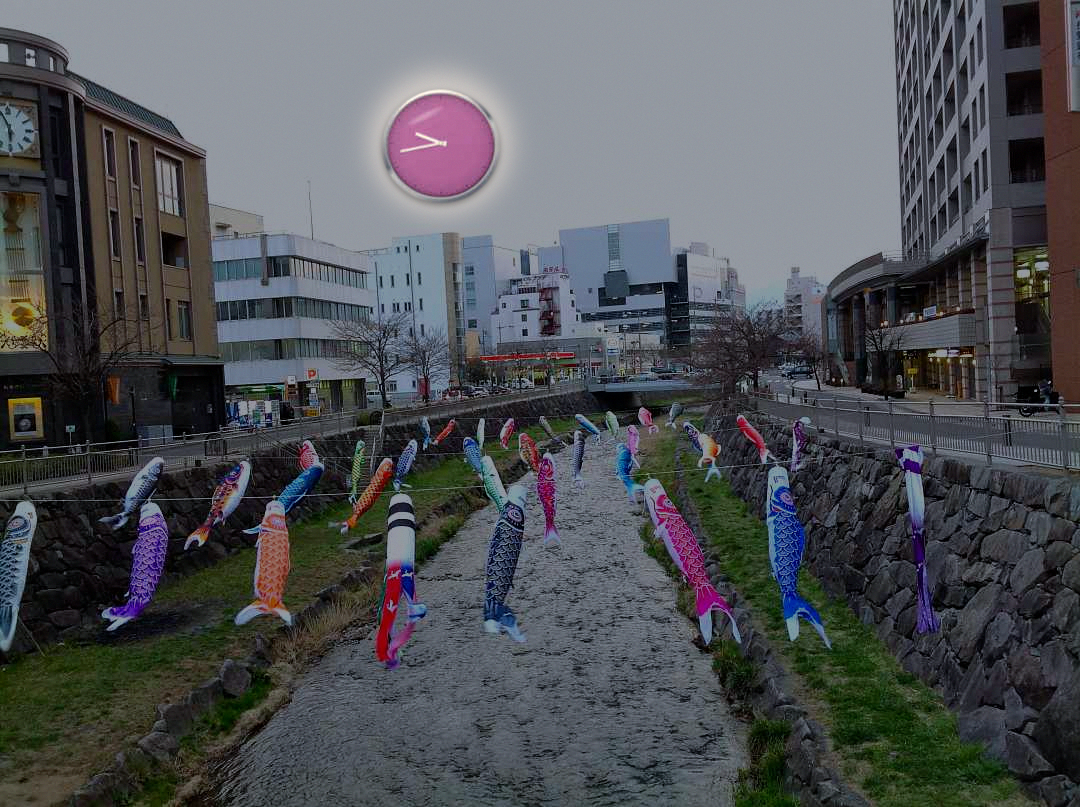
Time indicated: 9:43
